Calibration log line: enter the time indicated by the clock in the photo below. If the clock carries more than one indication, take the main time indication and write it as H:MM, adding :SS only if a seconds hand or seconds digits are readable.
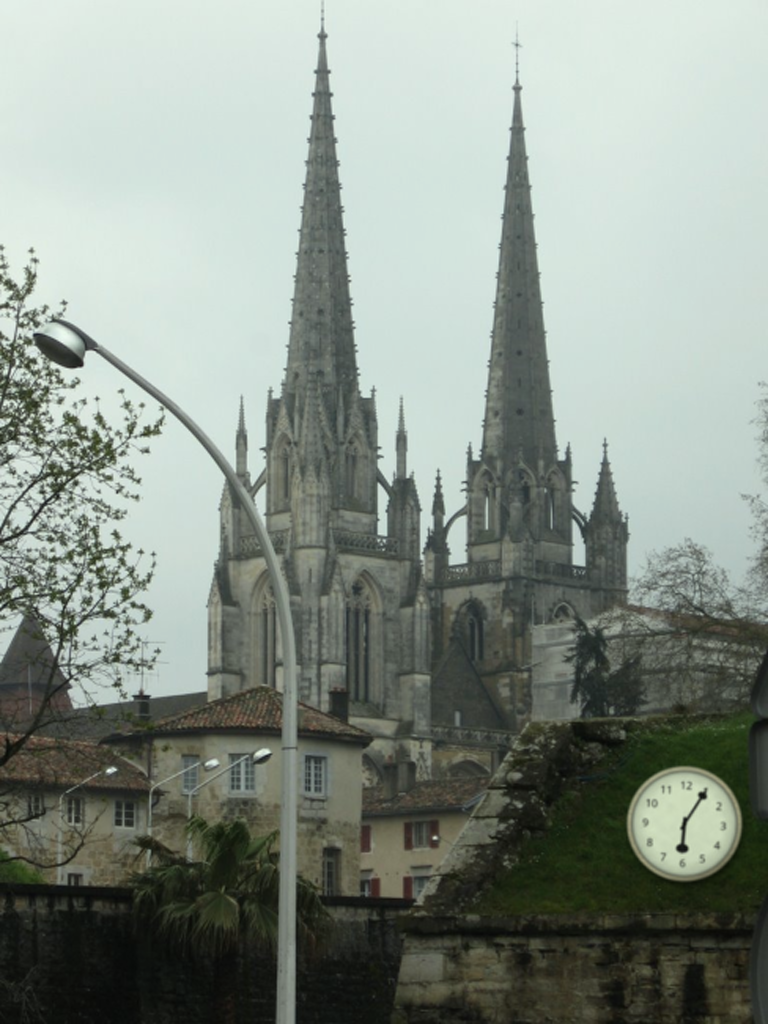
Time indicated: 6:05
